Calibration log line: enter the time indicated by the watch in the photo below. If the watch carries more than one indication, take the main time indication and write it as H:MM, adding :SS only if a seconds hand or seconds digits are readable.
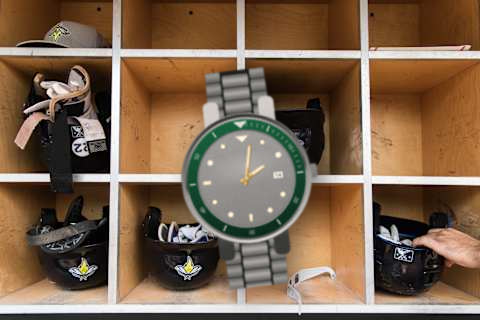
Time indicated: 2:02
